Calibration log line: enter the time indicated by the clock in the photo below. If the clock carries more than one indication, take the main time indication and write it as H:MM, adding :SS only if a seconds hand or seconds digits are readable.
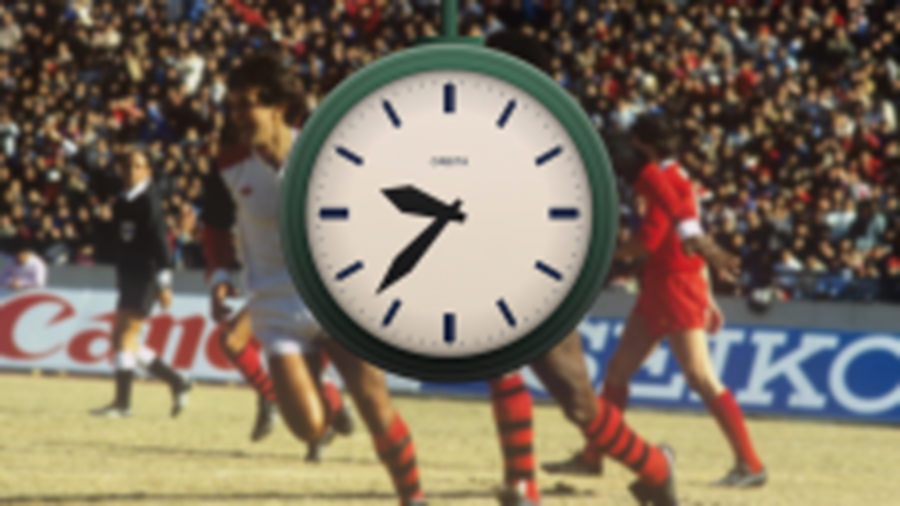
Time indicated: 9:37
